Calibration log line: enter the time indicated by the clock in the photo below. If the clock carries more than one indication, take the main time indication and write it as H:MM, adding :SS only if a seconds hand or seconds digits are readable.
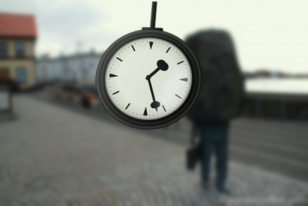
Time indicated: 1:27
